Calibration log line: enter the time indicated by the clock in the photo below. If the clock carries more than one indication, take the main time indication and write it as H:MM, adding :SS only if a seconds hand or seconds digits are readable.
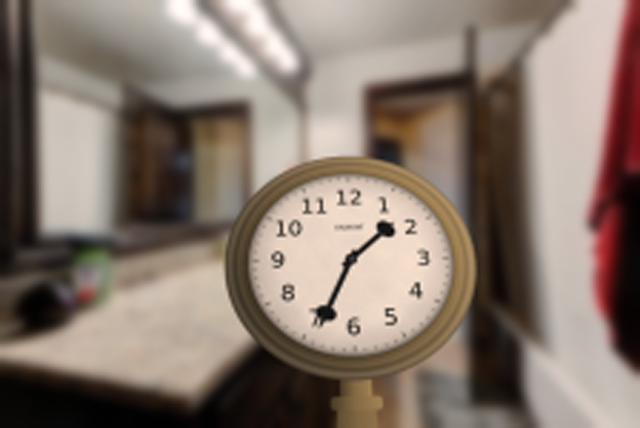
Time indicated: 1:34
